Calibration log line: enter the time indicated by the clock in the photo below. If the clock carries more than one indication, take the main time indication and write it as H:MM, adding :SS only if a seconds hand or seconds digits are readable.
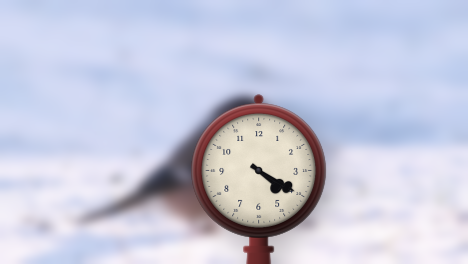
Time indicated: 4:20
